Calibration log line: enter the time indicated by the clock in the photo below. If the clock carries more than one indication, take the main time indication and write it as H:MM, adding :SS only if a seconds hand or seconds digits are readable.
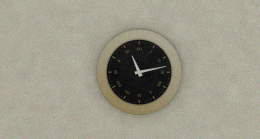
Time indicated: 11:13
